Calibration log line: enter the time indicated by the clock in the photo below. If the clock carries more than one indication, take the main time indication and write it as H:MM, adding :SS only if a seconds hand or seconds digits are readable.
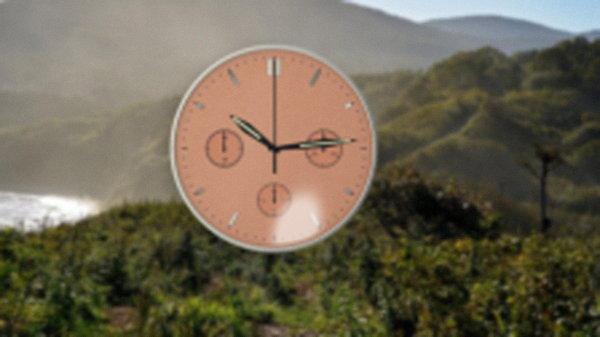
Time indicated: 10:14
